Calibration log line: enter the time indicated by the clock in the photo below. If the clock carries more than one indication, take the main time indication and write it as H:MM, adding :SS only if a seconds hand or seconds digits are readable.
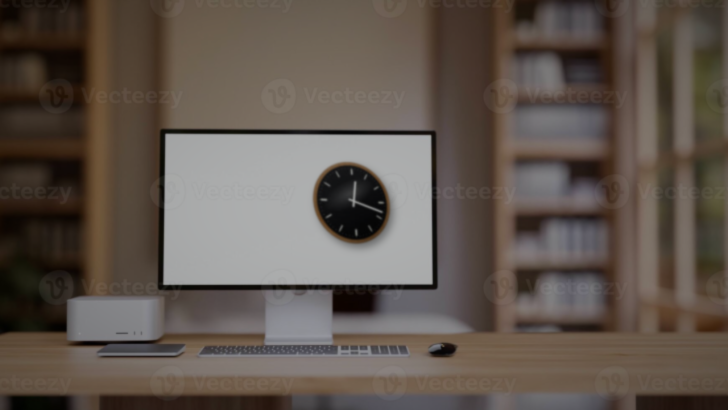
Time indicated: 12:18
